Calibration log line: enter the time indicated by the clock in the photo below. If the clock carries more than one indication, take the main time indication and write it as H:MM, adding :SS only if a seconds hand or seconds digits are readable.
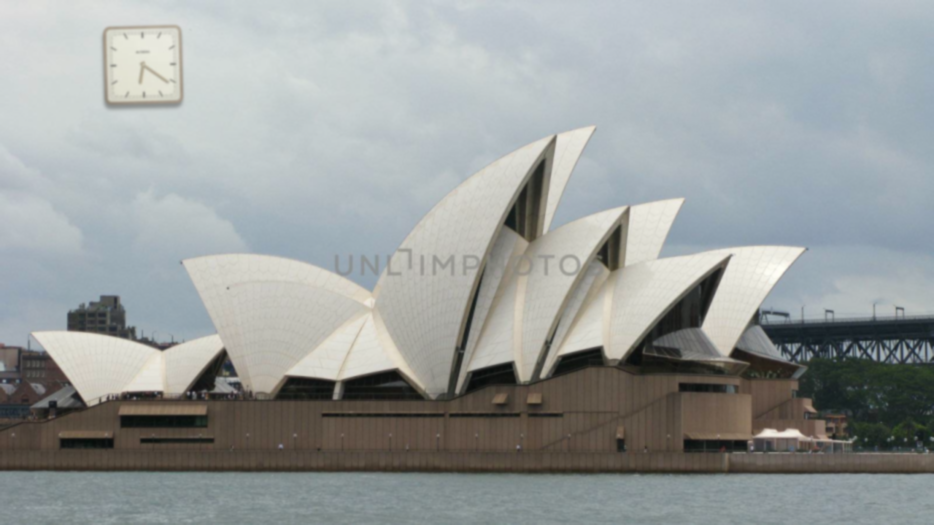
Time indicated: 6:21
